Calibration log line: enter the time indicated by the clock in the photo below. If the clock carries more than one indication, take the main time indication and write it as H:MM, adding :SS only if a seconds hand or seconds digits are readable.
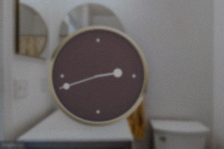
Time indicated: 2:42
